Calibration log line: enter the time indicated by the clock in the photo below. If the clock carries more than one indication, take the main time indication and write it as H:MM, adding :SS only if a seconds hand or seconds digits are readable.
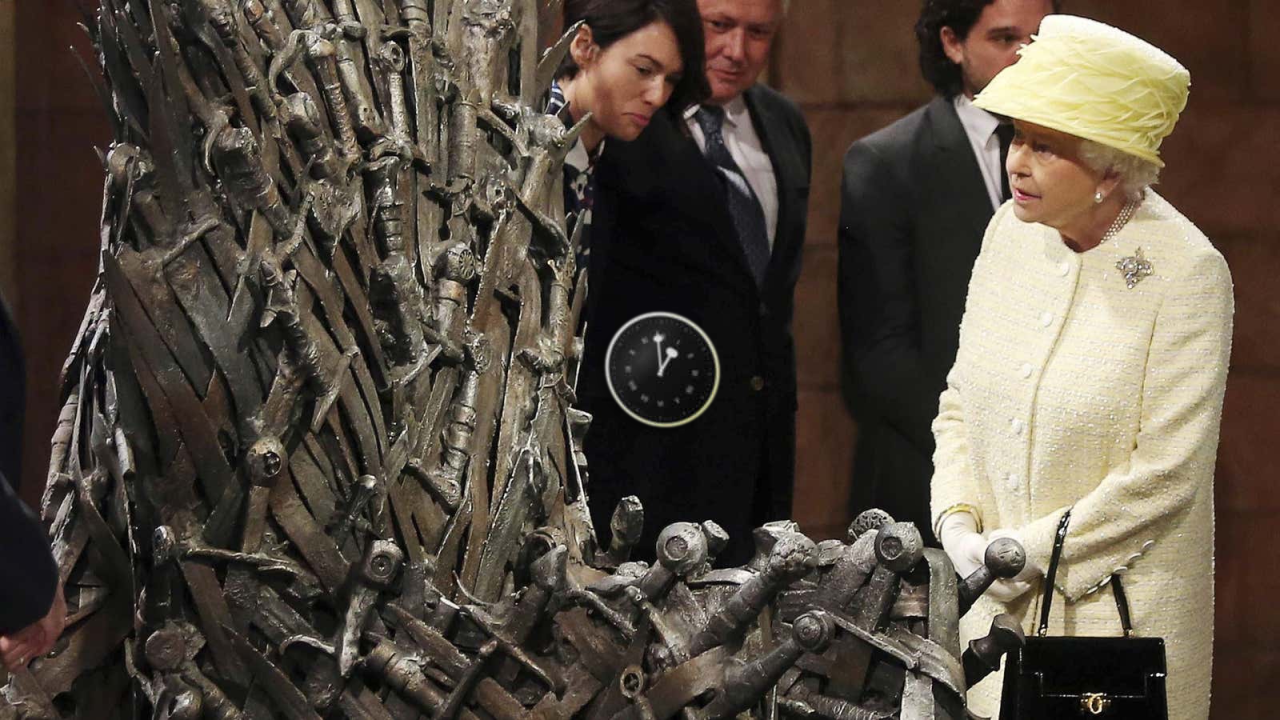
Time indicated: 12:59
